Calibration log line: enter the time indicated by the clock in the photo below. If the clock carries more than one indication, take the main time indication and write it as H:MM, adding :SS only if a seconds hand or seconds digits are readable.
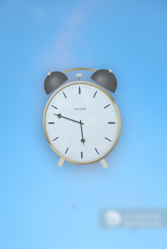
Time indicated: 5:48
